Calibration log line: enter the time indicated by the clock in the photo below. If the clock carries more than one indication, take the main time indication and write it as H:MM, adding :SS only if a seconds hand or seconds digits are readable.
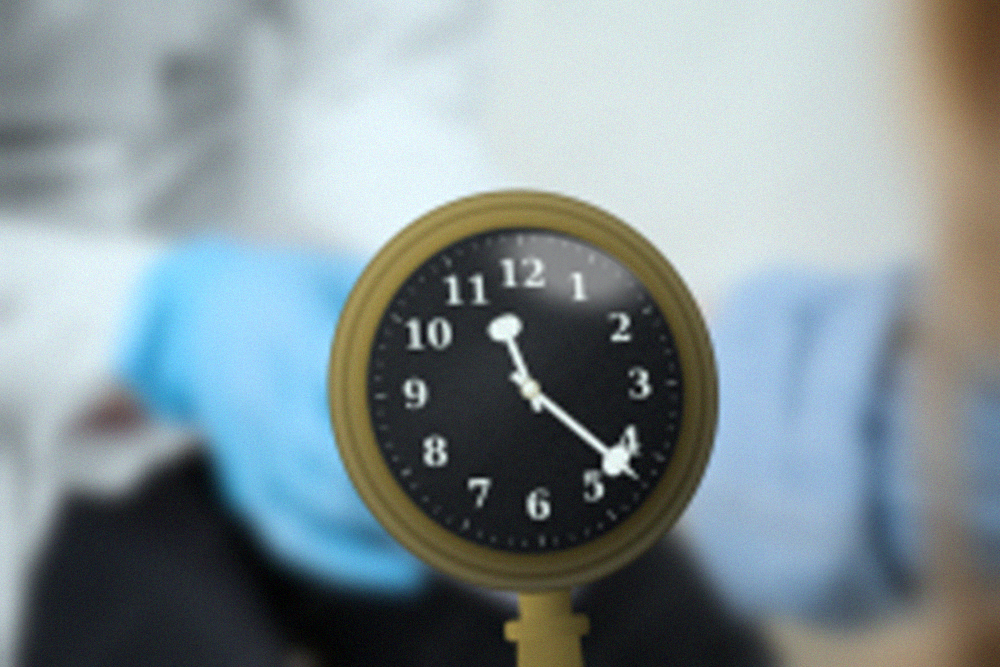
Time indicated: 11:22
